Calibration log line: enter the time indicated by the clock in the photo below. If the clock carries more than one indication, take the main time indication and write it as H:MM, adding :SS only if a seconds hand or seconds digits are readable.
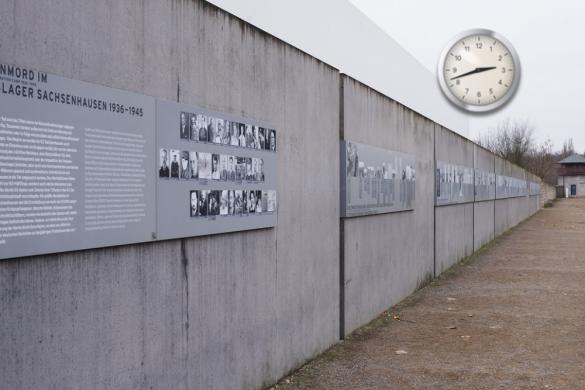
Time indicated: 2:42
